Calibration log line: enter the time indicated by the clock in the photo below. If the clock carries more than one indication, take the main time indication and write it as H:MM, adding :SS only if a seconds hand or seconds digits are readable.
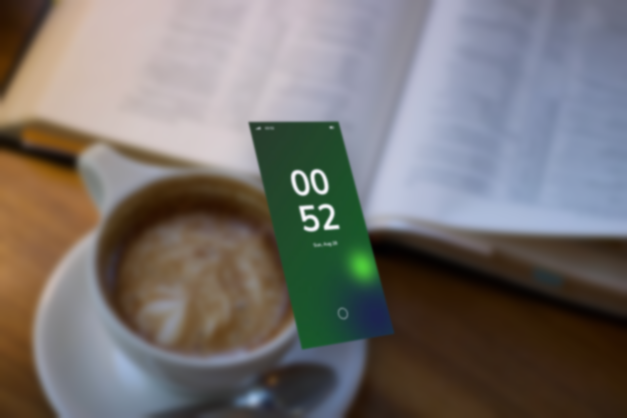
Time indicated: 0:52
